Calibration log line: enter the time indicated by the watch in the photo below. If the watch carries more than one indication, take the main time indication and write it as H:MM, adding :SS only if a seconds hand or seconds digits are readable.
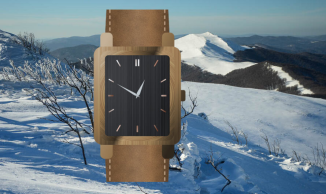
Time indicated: 12:50
